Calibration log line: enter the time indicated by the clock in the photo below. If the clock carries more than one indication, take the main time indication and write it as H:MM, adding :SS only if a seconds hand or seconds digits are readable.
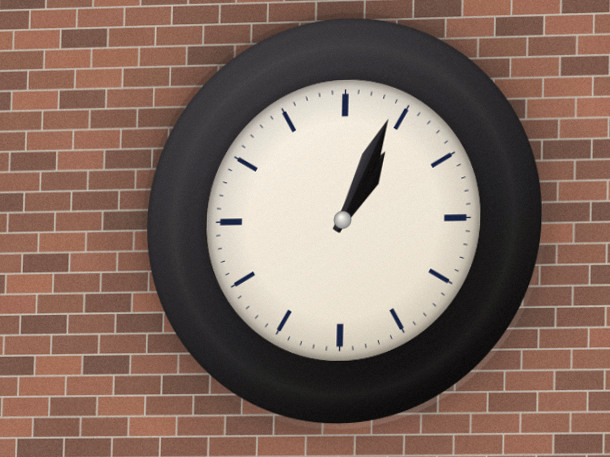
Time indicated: 1:04
